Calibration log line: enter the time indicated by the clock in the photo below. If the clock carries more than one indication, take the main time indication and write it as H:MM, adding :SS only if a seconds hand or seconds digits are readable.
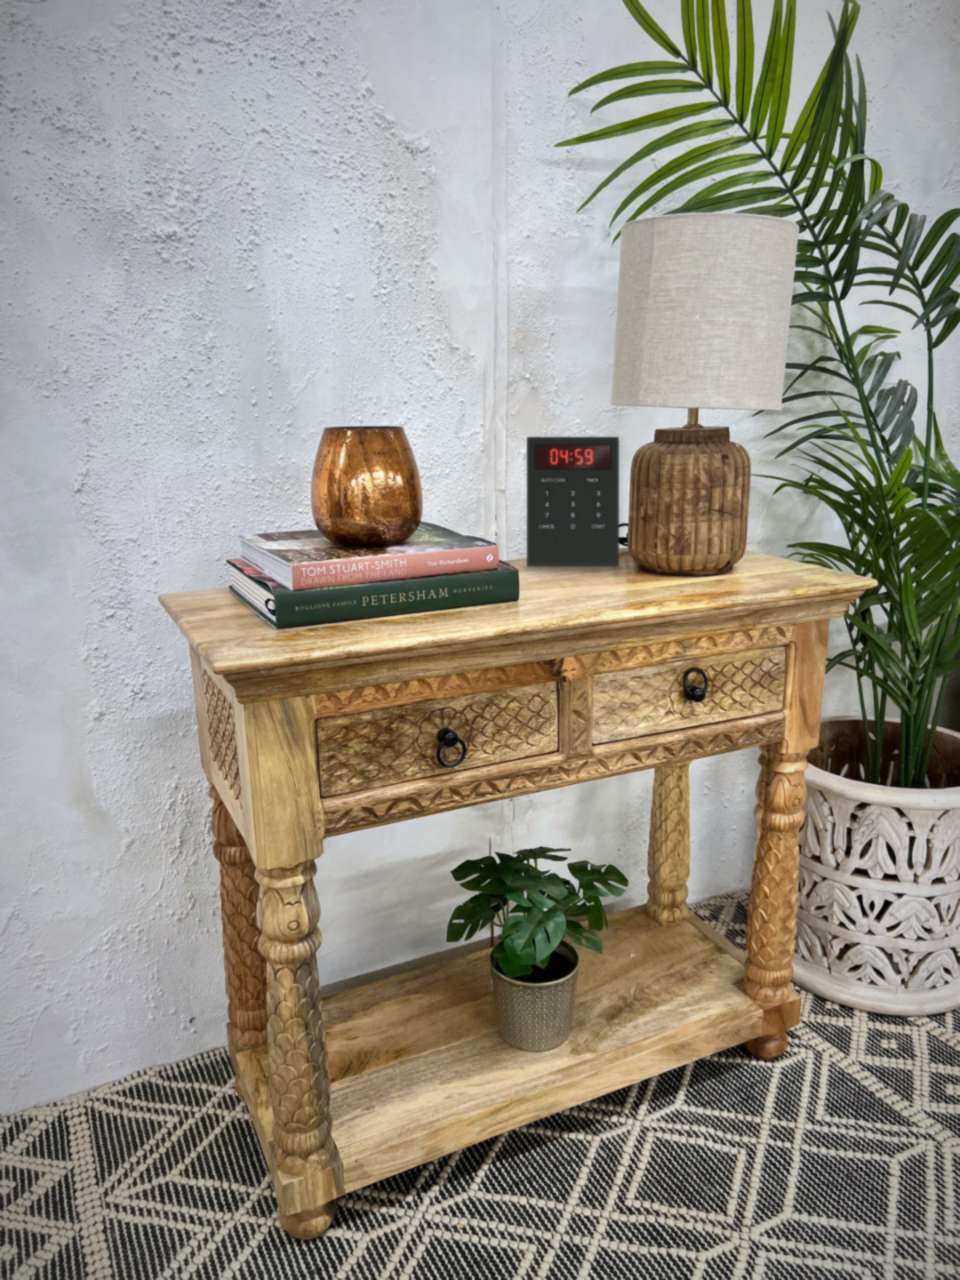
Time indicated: 4:59
